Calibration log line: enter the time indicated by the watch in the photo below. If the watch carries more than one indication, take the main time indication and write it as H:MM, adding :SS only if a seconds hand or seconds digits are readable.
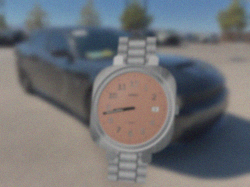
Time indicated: 8:43
